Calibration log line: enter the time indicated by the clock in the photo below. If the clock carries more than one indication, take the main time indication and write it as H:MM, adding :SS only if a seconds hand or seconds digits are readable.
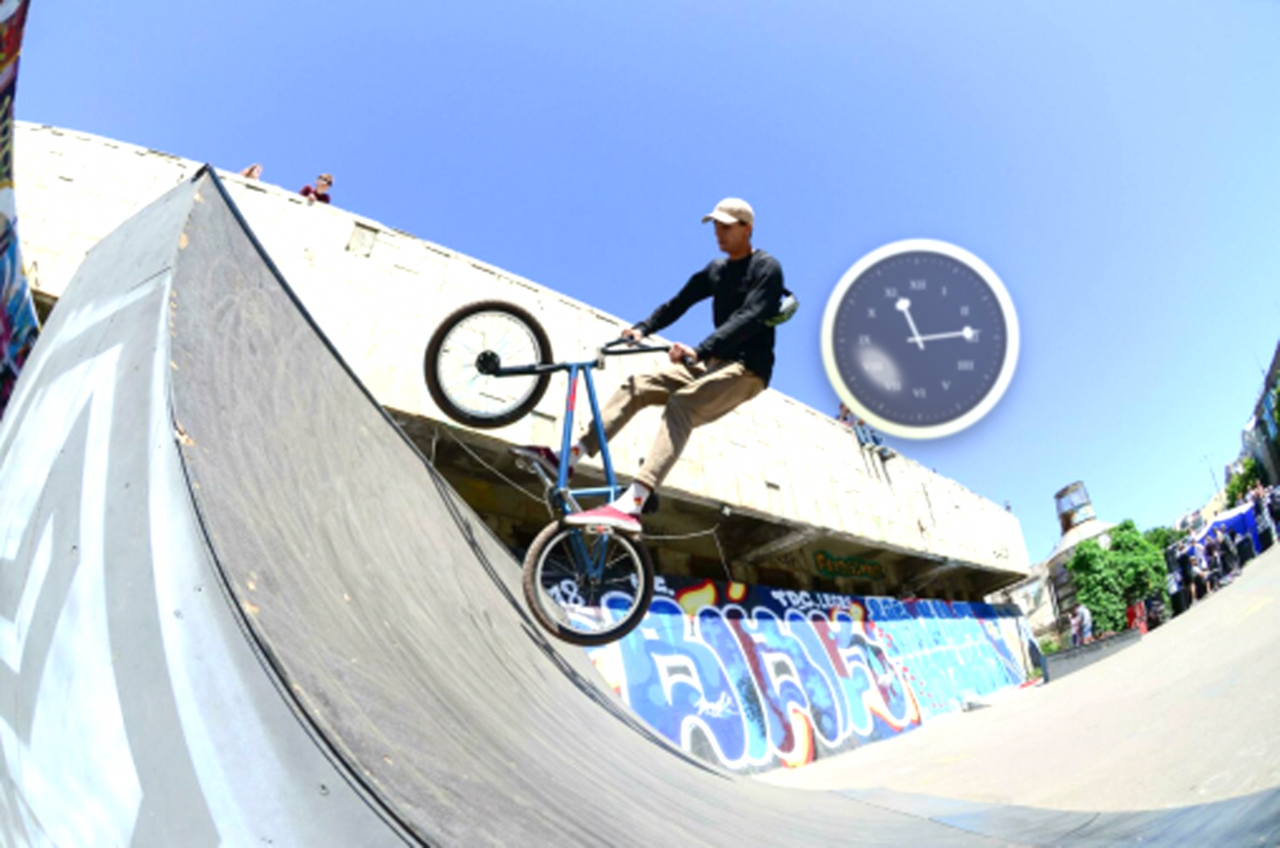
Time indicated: 11:14
